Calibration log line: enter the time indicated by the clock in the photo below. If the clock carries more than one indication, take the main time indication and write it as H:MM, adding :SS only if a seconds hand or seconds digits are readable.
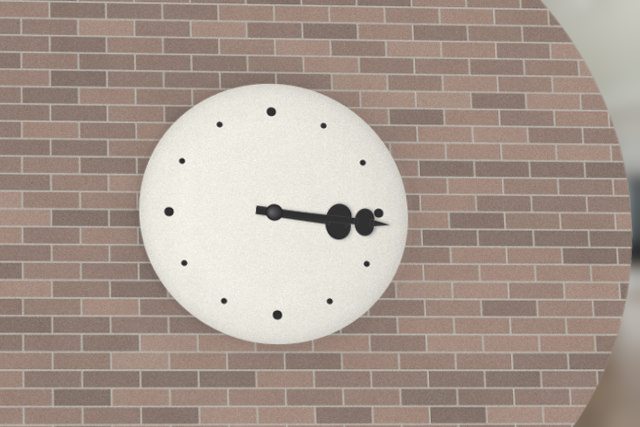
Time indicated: 3:16
